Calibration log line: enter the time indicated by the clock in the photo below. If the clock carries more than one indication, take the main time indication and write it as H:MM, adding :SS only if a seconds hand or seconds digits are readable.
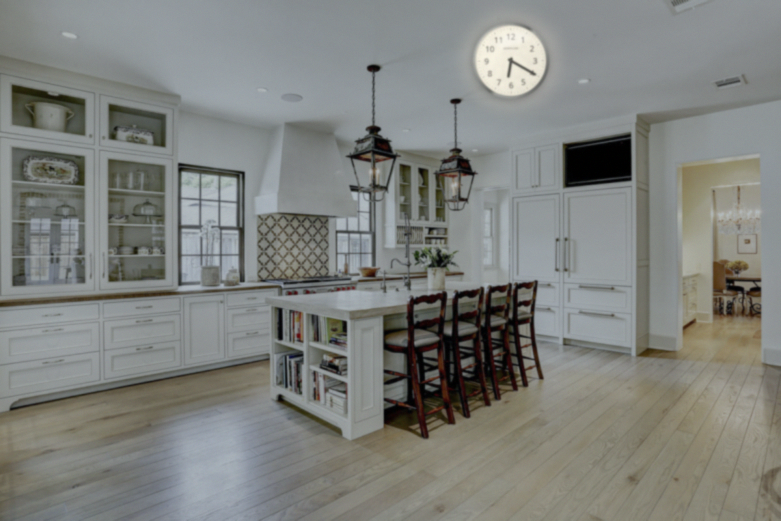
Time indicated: 6:20
